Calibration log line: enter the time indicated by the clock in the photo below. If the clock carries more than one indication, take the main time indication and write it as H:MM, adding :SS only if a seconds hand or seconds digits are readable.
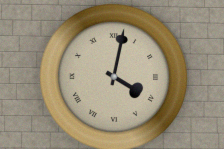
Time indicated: 4:02
